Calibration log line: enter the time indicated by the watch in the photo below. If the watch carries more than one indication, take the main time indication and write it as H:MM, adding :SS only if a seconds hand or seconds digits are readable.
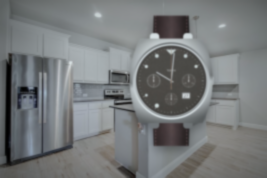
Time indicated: 10:01
